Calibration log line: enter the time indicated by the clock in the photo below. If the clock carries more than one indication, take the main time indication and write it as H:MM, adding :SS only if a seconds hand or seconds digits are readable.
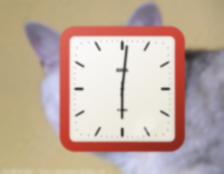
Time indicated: 6:01
